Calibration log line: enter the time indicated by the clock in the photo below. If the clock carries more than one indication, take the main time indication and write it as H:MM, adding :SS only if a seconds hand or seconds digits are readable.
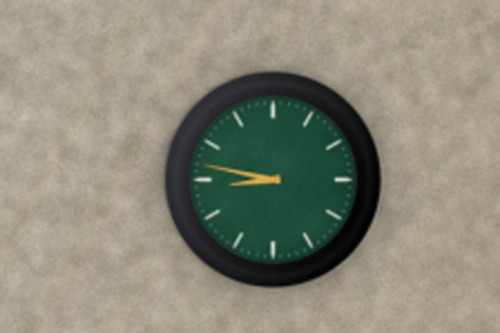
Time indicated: 8:47
